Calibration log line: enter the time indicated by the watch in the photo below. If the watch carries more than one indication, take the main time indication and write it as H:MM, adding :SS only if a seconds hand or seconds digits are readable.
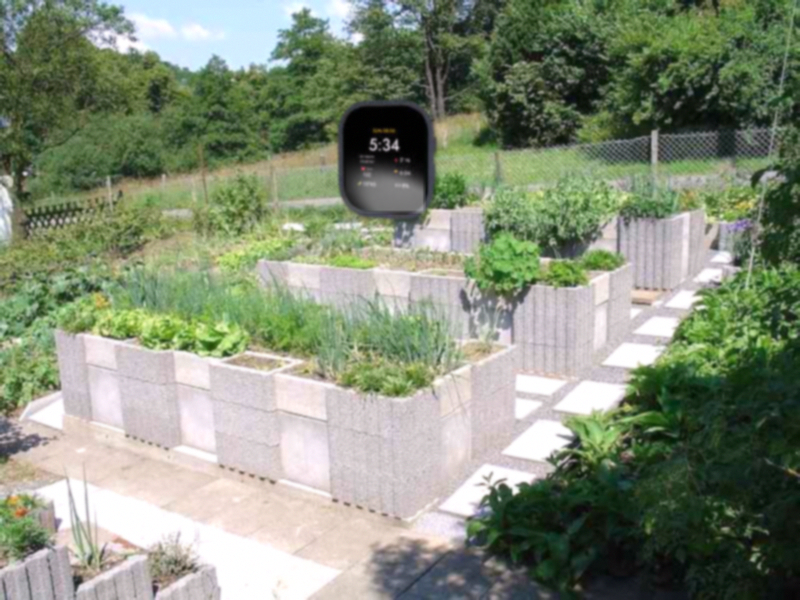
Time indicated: 5:34
